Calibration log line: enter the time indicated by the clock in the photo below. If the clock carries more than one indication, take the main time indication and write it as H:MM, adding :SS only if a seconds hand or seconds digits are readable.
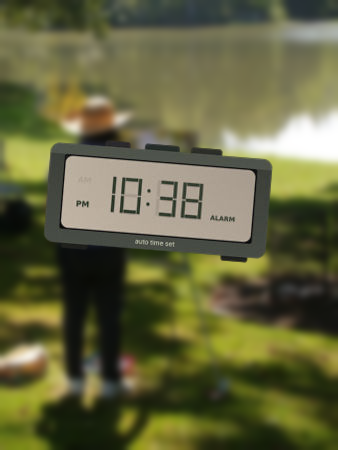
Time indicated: 10:38
